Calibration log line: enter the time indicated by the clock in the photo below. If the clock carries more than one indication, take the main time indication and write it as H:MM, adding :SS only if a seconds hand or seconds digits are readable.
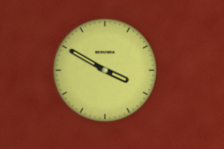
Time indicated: 3:50
